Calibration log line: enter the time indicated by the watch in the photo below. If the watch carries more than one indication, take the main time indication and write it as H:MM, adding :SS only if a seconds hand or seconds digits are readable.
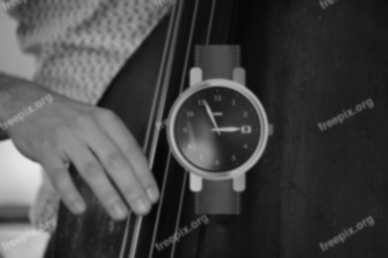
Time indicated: 2:56
